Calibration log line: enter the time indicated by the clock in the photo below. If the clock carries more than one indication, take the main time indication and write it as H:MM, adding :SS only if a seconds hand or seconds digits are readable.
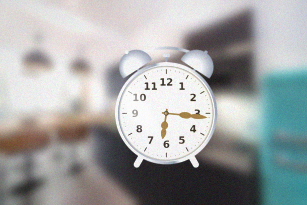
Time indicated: 6:16
